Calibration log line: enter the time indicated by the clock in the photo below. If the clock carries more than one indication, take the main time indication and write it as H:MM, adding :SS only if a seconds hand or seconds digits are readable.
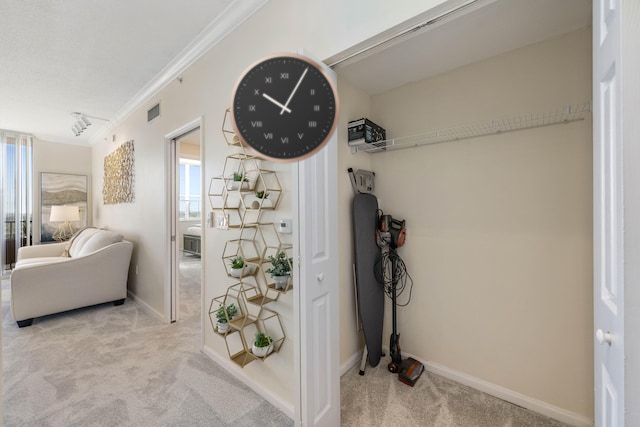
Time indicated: 10:05
